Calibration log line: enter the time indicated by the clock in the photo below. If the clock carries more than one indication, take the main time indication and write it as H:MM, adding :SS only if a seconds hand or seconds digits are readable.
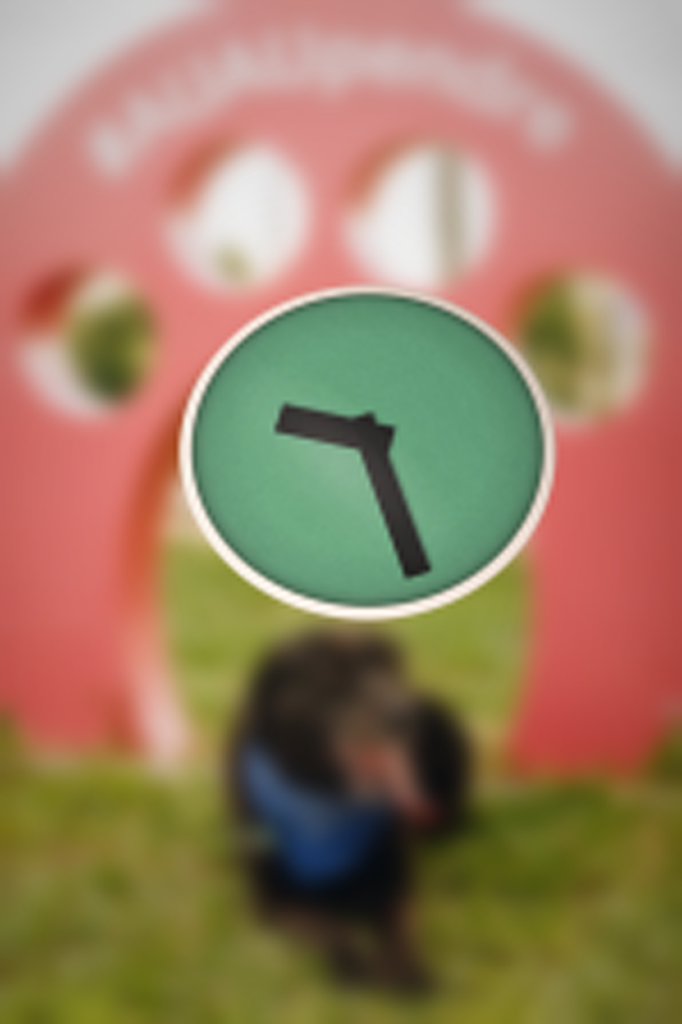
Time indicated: 9:27
